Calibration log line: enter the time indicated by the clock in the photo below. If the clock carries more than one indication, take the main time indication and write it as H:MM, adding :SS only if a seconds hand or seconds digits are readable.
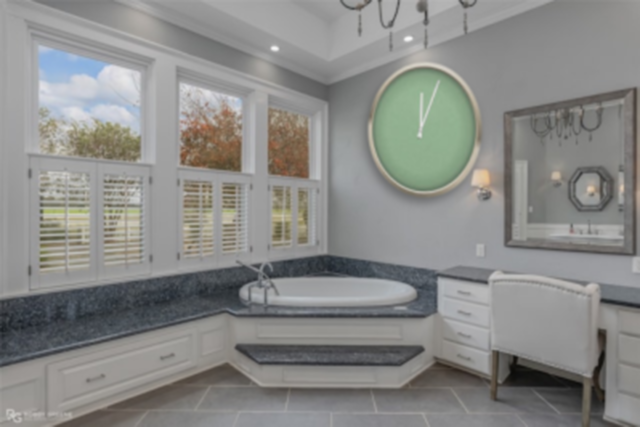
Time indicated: 12:04
